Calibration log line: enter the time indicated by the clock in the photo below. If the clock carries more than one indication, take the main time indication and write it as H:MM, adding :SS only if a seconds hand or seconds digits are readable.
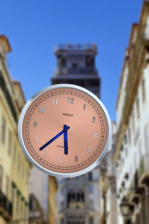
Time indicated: 5:37
